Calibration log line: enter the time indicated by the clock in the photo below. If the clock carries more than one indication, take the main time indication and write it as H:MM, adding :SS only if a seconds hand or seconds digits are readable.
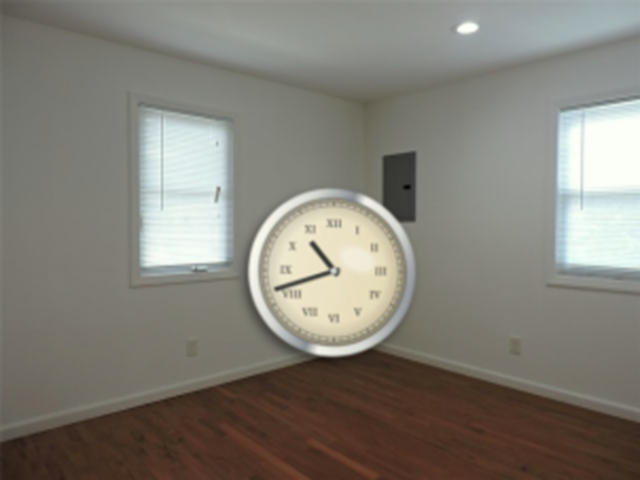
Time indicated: 10:42
